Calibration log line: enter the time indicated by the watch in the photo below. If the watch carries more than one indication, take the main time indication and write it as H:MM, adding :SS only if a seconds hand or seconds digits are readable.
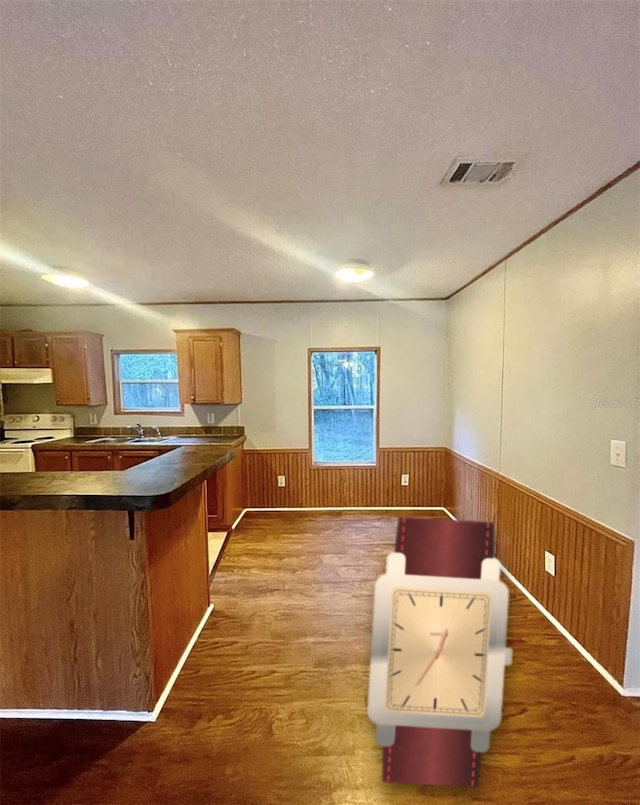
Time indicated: 12:35
